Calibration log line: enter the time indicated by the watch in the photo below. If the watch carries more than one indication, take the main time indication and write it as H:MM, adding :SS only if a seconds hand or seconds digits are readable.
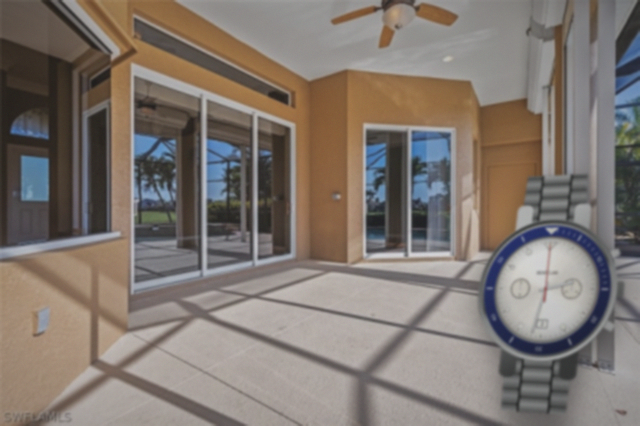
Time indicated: 2:32
